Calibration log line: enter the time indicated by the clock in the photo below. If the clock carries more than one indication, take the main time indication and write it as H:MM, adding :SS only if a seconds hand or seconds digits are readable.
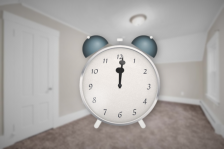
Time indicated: 12:01
